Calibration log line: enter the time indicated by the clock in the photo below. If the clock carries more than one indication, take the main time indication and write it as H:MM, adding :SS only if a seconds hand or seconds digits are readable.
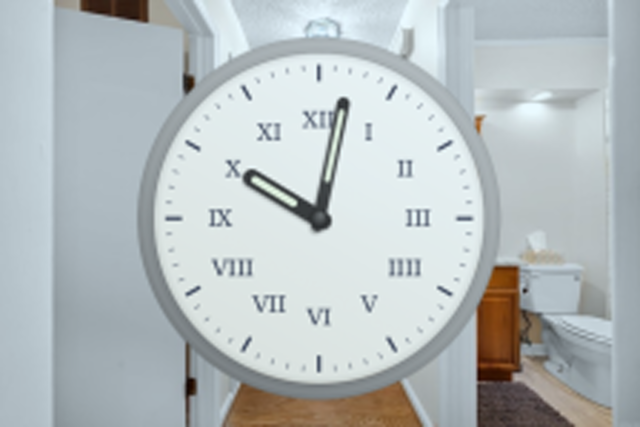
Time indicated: 10:02
